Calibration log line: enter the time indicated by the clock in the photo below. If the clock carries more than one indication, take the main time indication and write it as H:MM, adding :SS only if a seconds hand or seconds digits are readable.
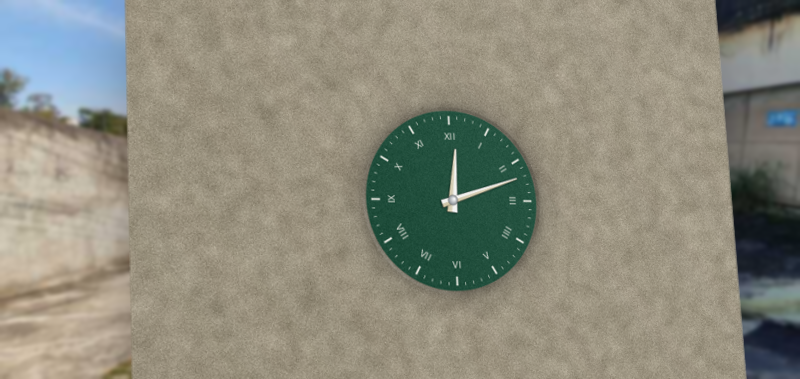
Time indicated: 12:12
